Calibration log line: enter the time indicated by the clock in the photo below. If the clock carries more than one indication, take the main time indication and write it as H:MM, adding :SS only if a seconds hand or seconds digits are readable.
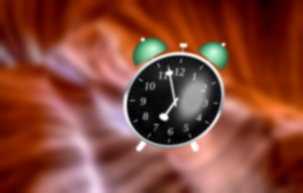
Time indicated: 6:57
